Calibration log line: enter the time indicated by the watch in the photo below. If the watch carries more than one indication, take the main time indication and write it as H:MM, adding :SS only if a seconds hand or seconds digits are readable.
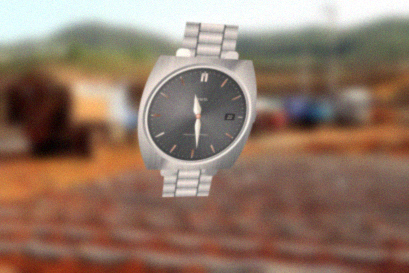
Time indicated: 11:29
